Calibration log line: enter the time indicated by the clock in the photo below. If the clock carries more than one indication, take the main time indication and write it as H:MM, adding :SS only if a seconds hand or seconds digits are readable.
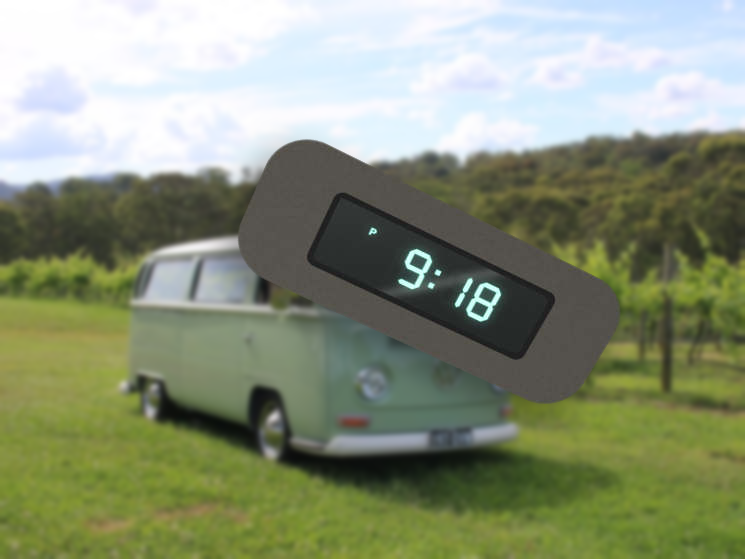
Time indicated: 9:18
